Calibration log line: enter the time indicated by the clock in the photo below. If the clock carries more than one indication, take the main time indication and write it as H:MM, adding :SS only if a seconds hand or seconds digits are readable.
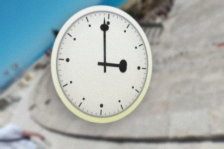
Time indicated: 2:59
